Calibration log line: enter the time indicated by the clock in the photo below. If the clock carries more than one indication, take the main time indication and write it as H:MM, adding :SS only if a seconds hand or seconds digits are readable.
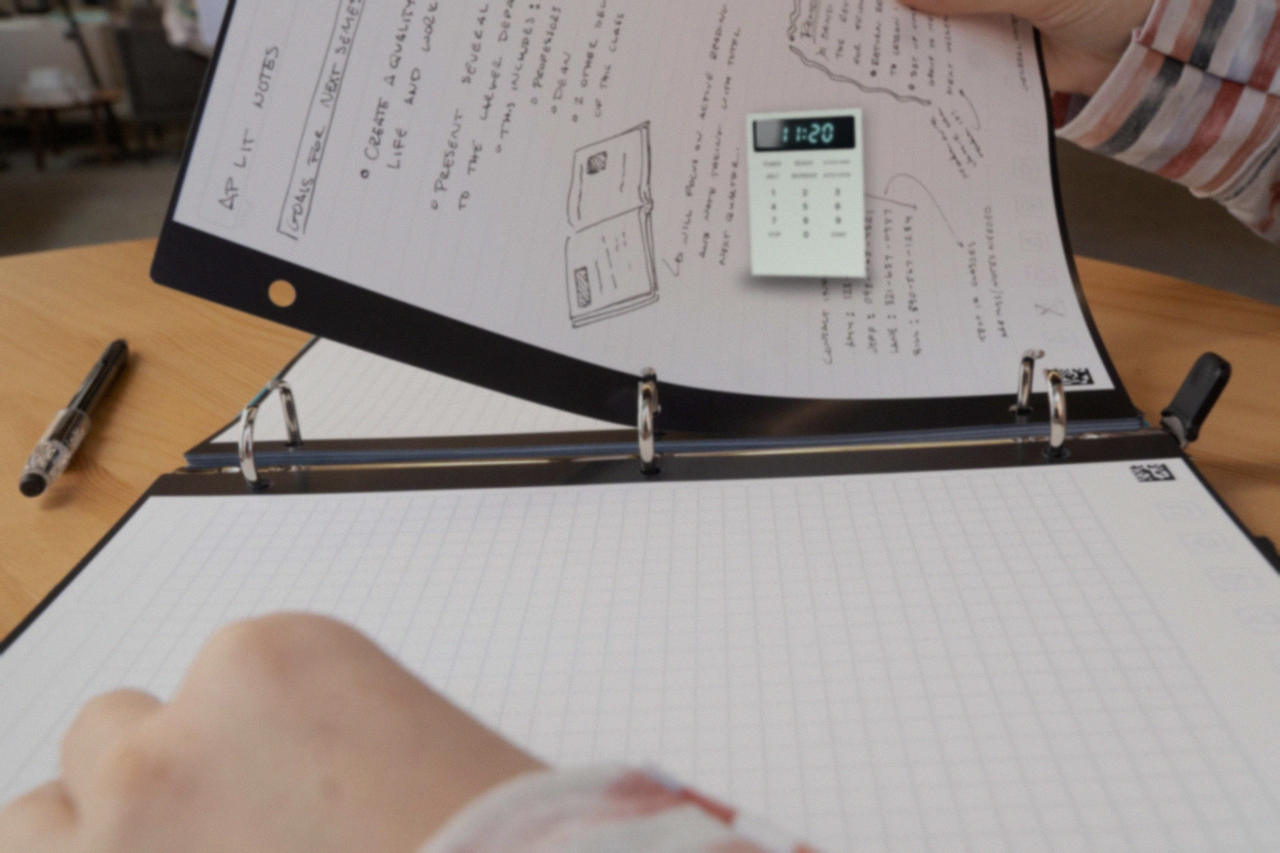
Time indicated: 11:20
